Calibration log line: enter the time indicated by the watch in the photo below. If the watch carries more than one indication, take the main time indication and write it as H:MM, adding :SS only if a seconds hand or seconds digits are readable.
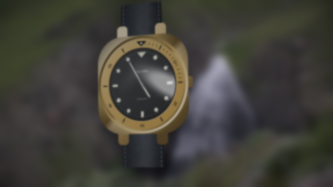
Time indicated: 4:55
